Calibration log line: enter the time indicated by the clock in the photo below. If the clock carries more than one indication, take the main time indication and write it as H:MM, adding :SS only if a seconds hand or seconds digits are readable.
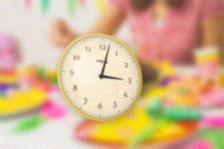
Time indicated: 3:02
